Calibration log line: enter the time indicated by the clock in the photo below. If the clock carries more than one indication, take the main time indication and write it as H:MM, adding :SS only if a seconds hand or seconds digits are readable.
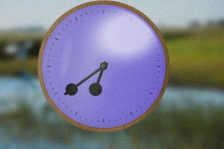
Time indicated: 6:39
